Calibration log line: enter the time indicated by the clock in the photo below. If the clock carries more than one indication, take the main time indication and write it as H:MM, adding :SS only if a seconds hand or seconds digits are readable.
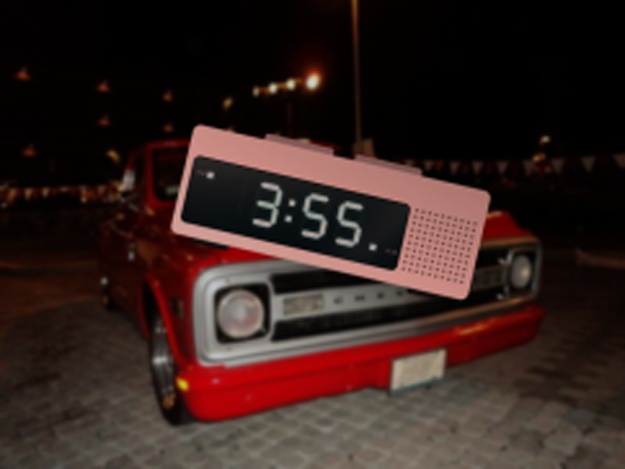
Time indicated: 3:55
